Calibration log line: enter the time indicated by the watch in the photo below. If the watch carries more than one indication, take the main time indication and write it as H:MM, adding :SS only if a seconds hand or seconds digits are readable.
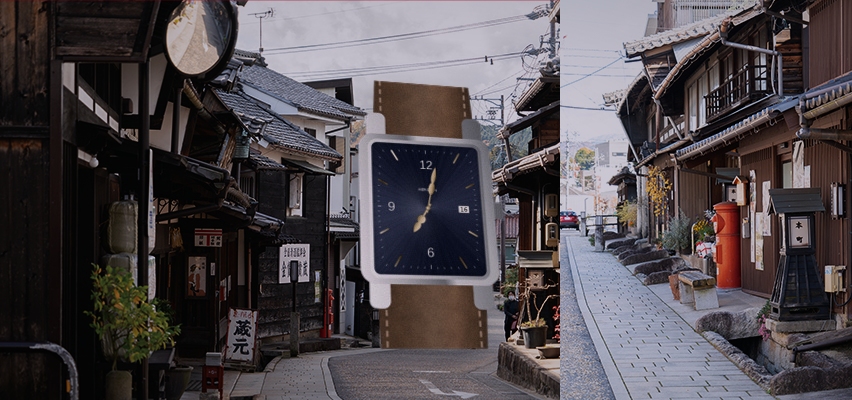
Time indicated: 7:02
